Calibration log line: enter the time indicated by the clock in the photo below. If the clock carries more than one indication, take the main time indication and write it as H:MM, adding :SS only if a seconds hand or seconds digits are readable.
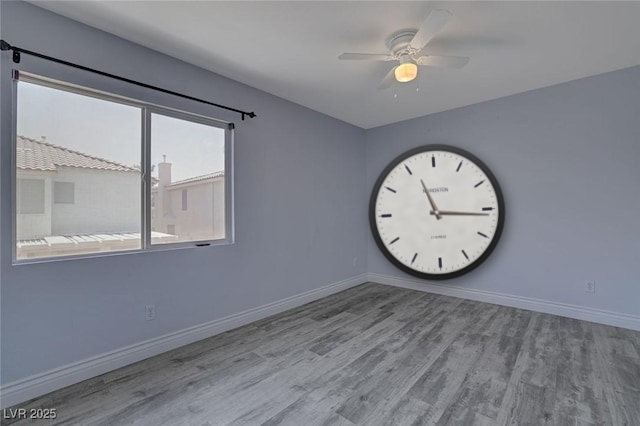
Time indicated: 11:16
